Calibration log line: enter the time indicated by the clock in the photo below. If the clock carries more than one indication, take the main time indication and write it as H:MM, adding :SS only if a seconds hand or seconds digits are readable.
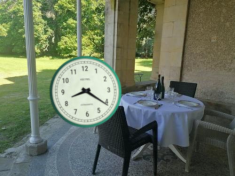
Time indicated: 8:21
